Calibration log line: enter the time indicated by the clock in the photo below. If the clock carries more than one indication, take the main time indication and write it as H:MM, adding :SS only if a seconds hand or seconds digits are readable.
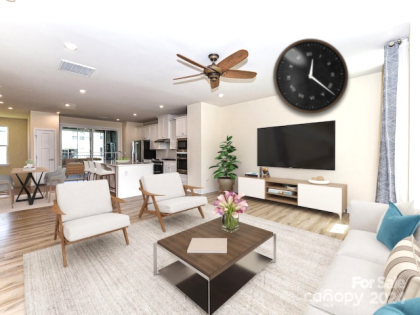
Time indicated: 12:22
